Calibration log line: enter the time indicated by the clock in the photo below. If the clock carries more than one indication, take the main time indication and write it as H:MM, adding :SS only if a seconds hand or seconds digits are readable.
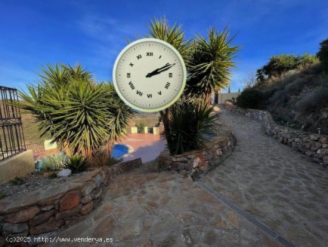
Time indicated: 2:11
